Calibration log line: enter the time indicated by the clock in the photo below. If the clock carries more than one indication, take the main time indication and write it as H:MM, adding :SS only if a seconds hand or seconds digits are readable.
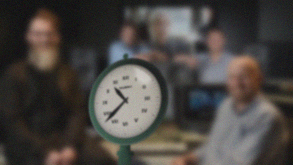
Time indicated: 10:38
